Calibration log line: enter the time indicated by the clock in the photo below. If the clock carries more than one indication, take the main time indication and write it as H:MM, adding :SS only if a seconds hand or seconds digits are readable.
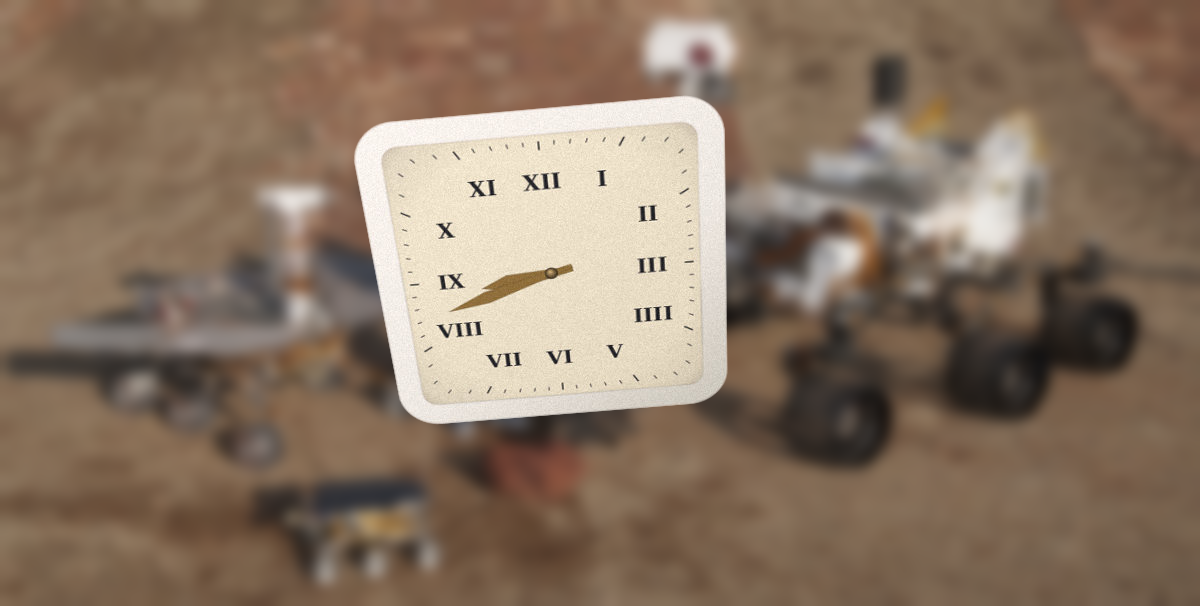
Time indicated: 8:42
